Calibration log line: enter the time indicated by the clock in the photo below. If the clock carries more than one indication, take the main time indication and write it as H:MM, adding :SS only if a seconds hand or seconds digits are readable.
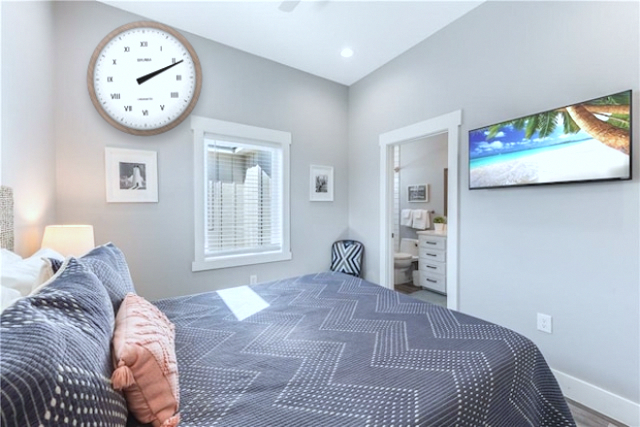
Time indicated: 2:11
